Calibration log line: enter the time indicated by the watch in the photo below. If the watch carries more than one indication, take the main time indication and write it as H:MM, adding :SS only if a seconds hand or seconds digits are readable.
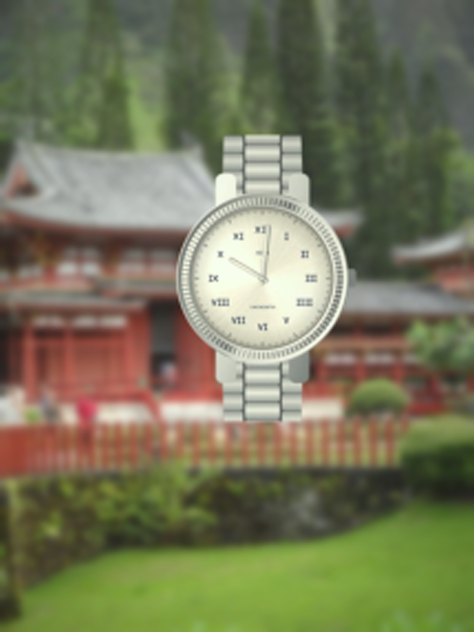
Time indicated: 10:01
